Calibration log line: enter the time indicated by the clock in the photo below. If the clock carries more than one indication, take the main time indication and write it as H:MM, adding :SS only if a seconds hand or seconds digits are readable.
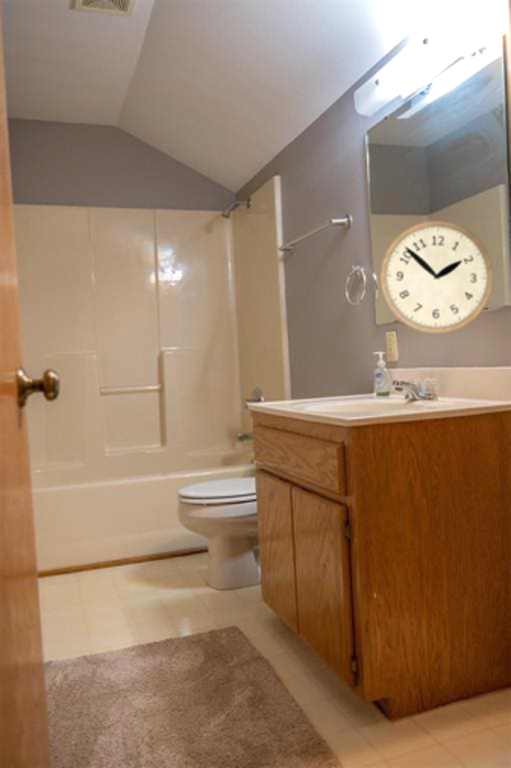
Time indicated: 1:52
